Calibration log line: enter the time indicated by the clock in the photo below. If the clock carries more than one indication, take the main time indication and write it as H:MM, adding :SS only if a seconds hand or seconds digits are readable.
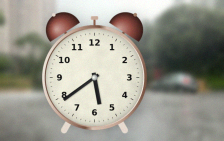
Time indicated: 5:39
